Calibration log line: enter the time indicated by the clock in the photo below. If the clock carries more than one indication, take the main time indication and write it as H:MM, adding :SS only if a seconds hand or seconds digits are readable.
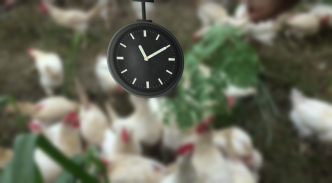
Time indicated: 11:10
